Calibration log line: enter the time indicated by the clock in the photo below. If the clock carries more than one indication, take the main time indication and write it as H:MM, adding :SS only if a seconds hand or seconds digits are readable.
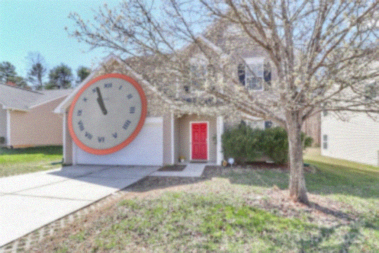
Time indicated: 10:56
